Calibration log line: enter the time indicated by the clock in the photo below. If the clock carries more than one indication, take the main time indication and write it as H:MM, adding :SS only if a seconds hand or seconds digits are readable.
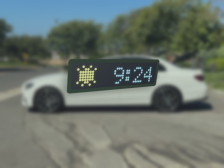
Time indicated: 9:24
